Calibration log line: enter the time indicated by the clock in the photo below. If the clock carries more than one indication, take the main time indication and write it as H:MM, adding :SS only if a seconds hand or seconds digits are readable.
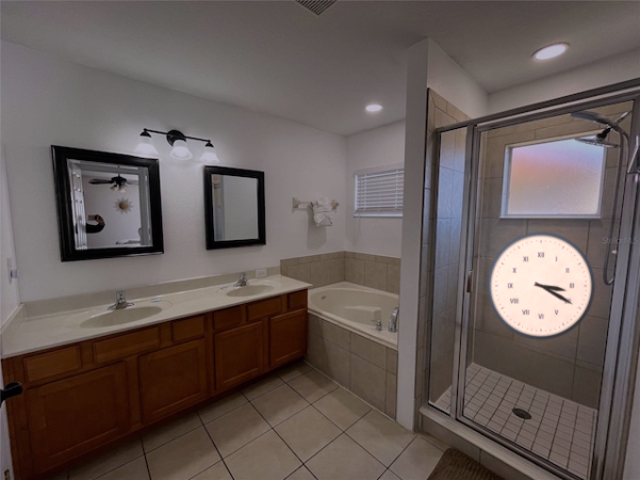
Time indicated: 3:20
